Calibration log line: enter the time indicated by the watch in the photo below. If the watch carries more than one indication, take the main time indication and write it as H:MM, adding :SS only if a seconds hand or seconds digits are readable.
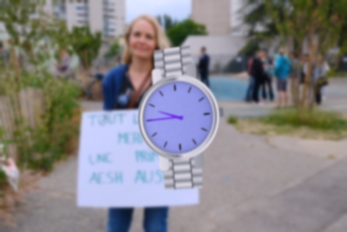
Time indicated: 9:45
